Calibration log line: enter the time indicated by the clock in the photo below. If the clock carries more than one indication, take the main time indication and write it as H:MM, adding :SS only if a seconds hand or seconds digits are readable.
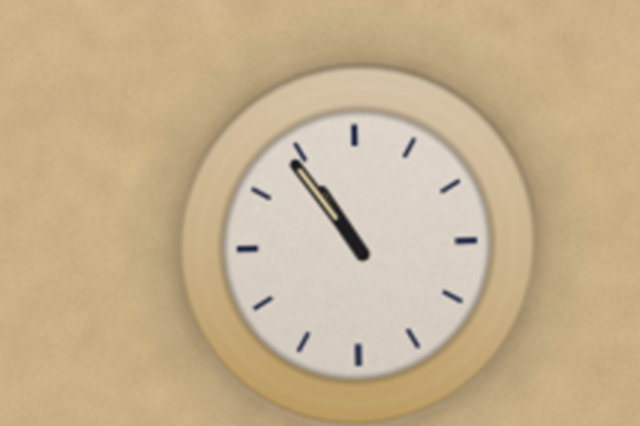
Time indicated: 10:54
